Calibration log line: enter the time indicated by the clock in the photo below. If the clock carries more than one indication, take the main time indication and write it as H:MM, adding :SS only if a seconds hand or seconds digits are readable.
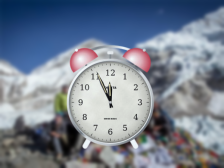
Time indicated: 11:56
